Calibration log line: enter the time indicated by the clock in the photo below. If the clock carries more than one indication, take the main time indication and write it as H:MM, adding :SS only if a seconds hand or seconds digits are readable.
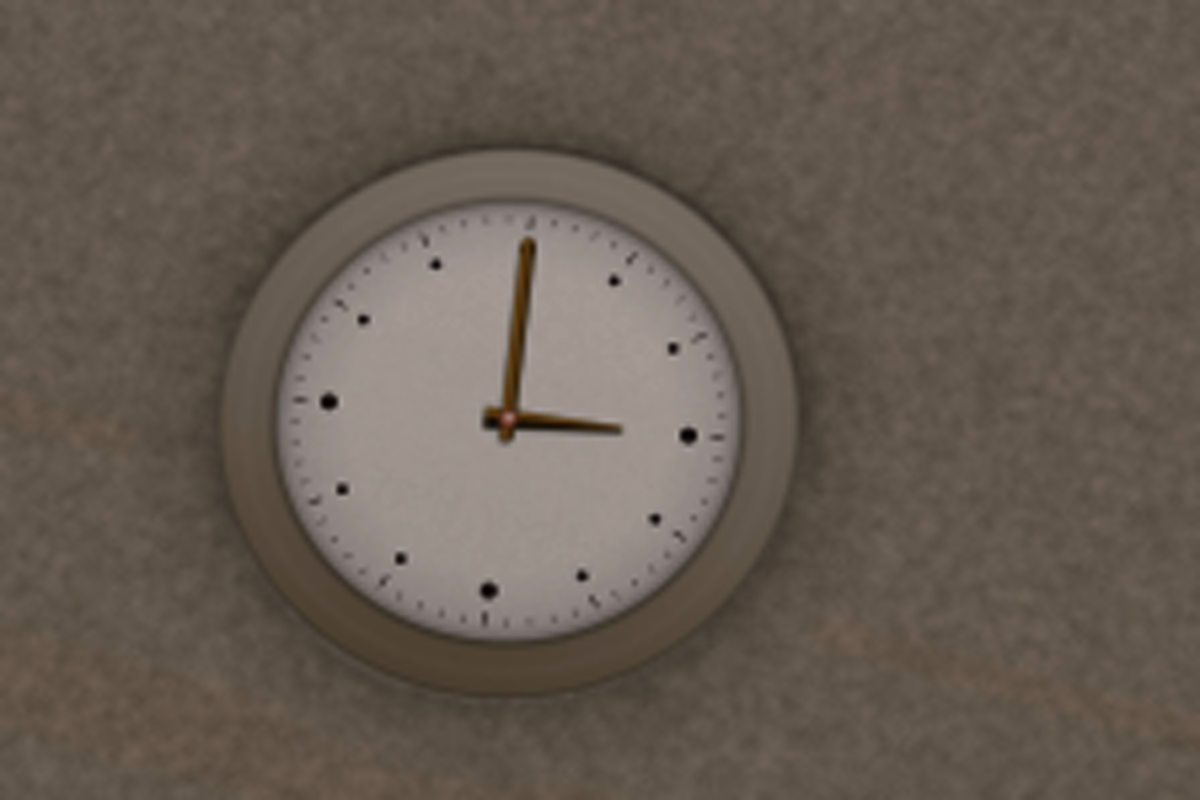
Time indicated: 3:00
